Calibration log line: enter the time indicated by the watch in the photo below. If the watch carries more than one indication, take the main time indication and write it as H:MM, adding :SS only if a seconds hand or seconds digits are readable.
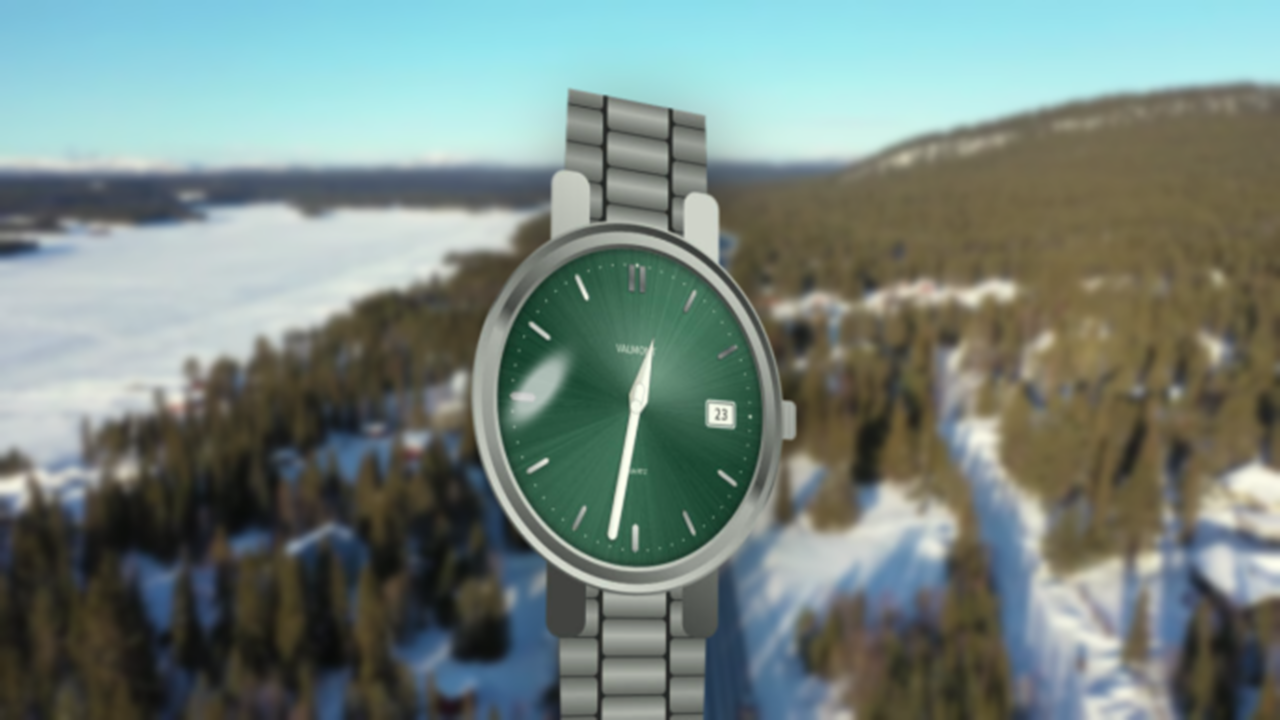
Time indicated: 12:32
